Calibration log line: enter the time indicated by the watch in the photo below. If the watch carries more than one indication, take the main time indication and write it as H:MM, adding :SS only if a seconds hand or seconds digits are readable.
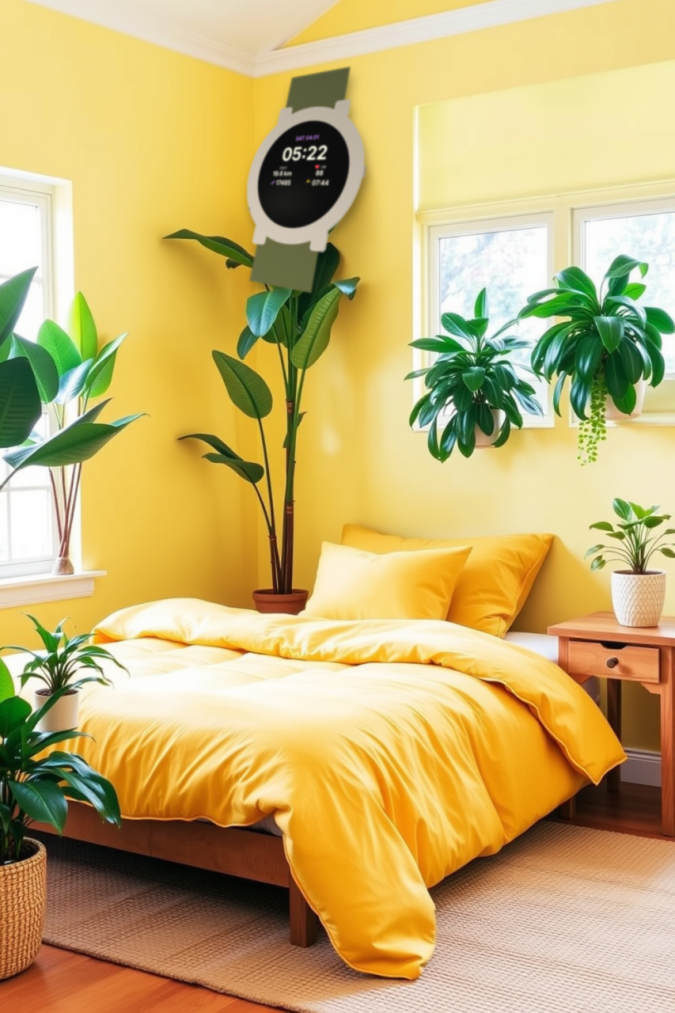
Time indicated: 5:22
